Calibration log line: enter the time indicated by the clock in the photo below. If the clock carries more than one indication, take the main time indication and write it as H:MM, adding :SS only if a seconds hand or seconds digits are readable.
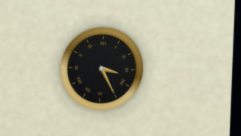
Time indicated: 3:25
